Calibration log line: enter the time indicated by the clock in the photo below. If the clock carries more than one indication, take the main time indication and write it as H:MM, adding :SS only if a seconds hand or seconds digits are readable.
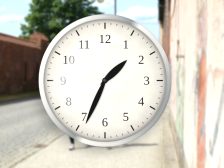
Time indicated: 1:34
